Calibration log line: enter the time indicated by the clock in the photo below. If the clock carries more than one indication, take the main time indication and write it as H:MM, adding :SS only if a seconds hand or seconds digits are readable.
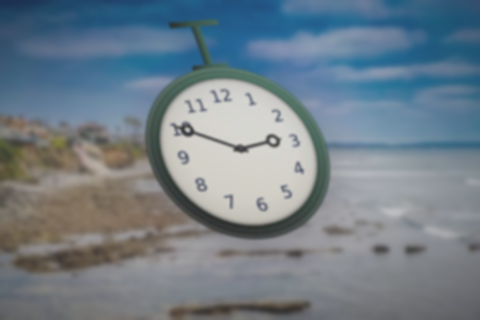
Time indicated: 2:50
